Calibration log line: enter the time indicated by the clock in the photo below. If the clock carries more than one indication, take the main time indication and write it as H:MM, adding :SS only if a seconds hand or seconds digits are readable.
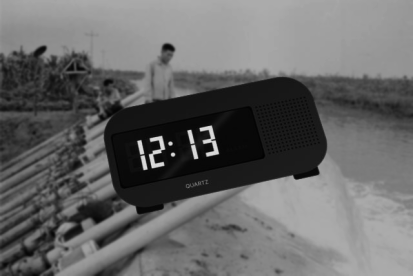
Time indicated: 12:13
